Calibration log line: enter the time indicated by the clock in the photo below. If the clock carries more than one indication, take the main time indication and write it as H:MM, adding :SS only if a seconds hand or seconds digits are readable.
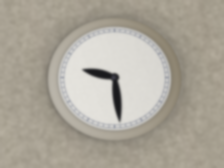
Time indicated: 9:29
